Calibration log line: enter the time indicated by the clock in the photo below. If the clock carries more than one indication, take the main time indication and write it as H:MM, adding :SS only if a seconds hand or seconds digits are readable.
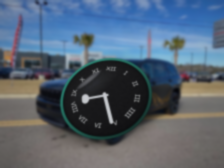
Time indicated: 8:26
